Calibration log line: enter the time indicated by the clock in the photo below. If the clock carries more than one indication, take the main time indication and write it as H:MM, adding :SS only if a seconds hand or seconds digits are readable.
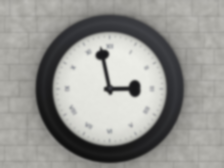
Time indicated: 2:58
